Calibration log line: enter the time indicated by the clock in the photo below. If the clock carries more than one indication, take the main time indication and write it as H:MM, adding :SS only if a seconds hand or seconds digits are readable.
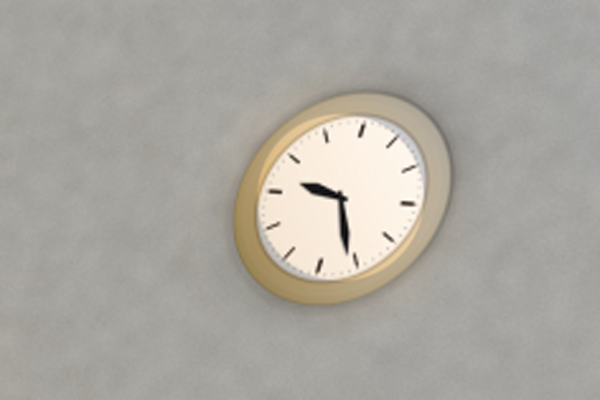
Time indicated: 9:26
